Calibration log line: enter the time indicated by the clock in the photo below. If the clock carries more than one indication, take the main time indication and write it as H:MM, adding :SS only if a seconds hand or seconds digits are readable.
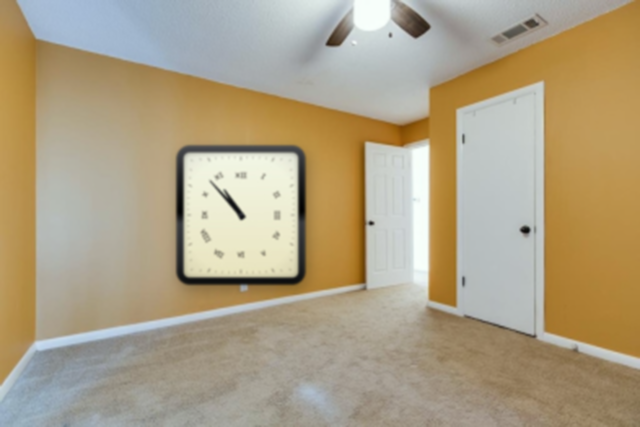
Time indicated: 10:53
